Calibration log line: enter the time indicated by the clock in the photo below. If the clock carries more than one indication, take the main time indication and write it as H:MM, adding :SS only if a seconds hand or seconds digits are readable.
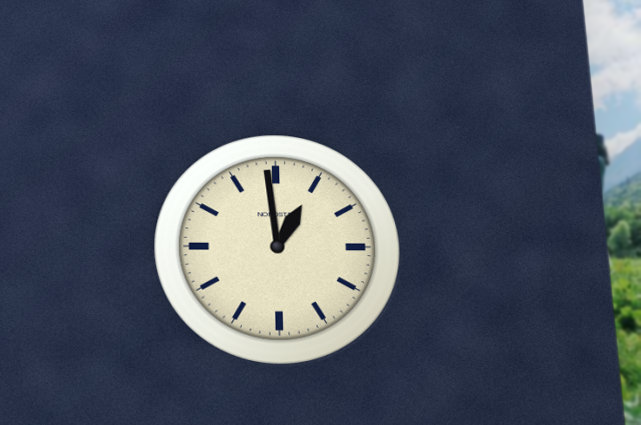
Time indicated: 12:59
